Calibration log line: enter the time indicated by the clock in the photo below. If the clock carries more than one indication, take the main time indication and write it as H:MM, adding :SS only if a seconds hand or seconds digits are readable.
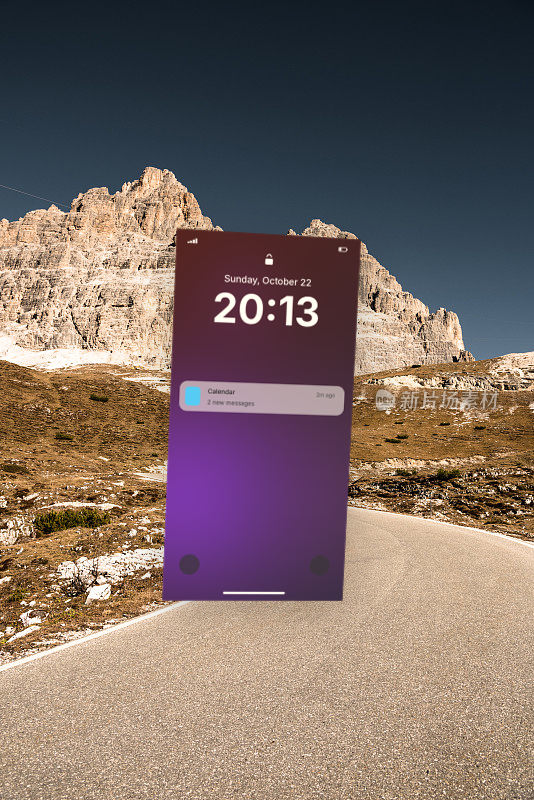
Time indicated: 20:13
